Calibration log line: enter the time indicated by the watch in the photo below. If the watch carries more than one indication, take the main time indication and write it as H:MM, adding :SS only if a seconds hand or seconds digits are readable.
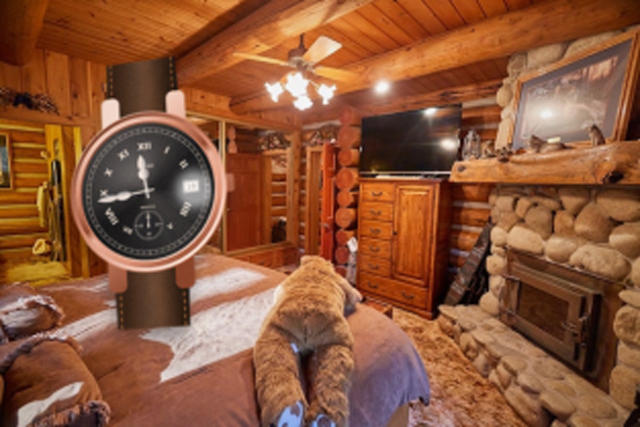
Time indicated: 11:44
